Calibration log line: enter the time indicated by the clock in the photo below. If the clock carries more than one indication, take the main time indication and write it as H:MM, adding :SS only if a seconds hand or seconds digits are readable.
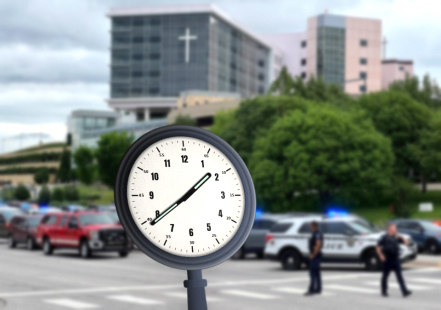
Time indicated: 1:39
